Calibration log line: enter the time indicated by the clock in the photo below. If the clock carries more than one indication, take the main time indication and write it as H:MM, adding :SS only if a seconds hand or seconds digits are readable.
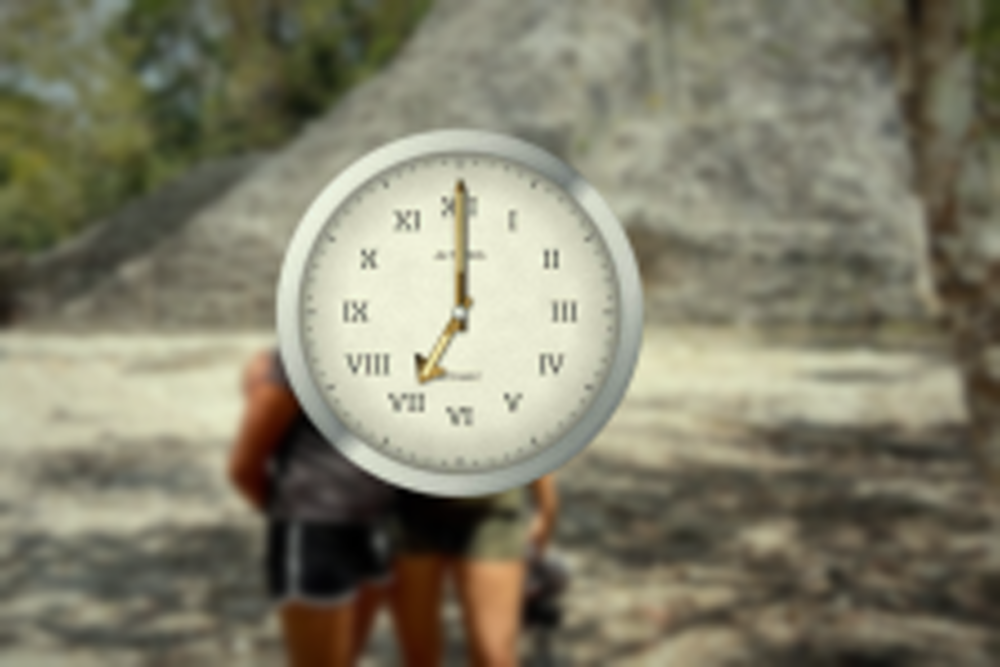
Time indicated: 7:00
